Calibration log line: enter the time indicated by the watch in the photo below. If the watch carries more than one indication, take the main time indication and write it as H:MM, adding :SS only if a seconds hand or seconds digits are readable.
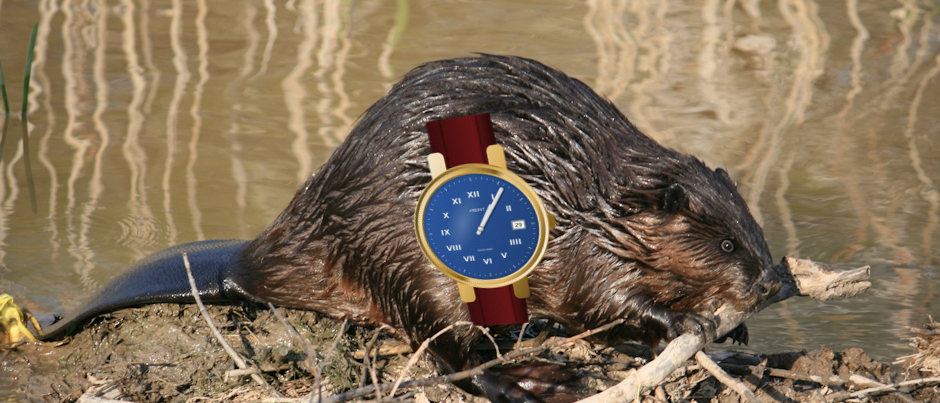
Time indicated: 1:06
